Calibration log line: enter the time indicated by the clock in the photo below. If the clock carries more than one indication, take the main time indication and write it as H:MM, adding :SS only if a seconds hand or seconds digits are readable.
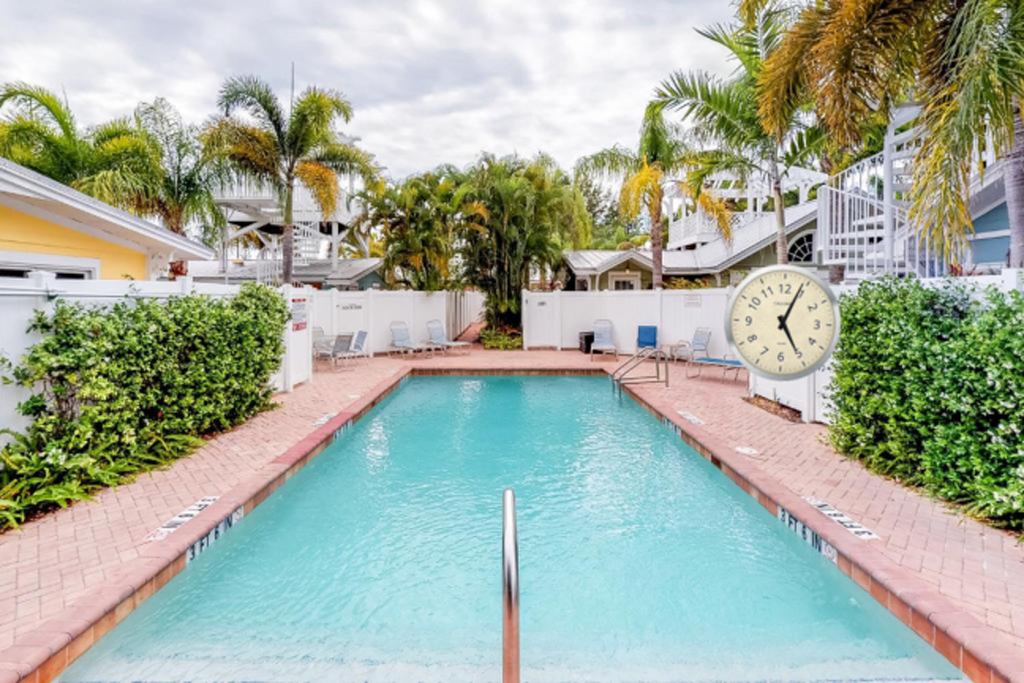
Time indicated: 5:04
